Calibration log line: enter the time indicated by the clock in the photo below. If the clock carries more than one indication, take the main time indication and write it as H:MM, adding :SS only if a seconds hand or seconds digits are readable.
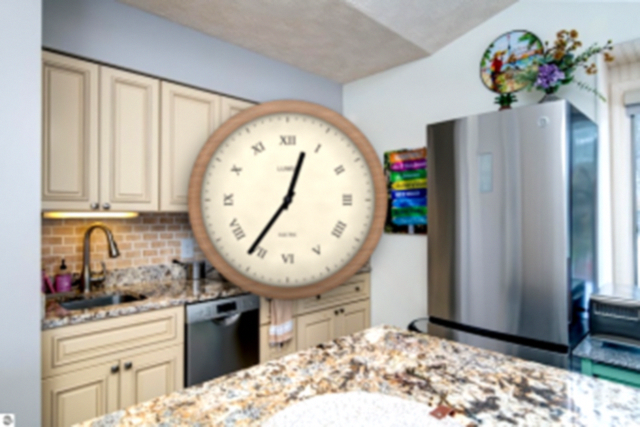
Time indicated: 12:36
